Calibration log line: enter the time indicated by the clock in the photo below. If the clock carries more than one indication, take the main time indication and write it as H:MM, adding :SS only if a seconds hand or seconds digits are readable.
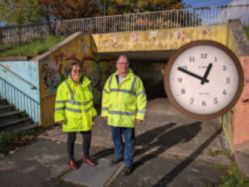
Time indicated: 12:49
